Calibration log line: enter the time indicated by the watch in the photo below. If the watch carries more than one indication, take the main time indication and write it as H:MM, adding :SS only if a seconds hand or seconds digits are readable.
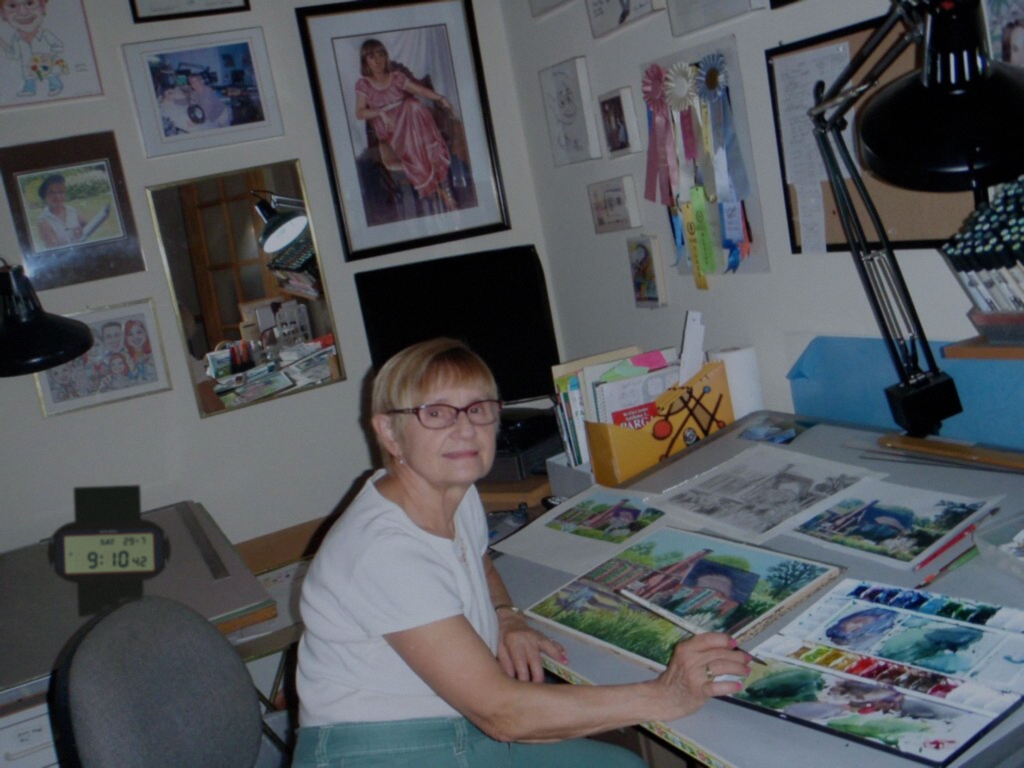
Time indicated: 9:10
